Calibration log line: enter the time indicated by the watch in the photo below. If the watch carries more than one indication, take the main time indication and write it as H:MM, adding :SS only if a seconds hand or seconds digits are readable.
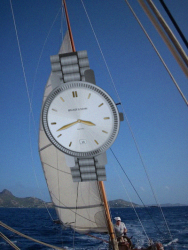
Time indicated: 3:42
